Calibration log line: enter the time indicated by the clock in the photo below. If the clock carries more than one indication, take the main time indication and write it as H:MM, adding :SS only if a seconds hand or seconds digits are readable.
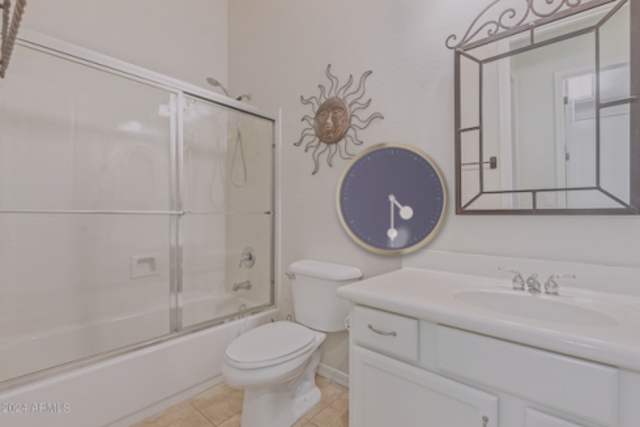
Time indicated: 4:30
